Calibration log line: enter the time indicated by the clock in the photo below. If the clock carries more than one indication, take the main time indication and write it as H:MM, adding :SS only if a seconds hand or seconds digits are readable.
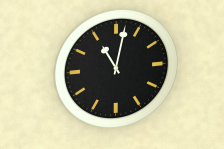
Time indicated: 11:02
